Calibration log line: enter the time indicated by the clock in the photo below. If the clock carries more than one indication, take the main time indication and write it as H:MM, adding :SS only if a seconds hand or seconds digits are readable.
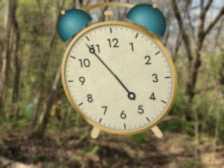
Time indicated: 4:54
